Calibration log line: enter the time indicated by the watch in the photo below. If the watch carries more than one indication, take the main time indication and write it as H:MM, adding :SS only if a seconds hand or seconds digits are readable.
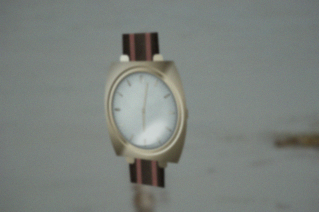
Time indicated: 6:02
